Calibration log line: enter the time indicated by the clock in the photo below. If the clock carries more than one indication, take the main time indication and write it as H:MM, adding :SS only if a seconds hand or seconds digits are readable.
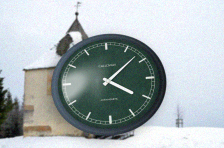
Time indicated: 4:08
